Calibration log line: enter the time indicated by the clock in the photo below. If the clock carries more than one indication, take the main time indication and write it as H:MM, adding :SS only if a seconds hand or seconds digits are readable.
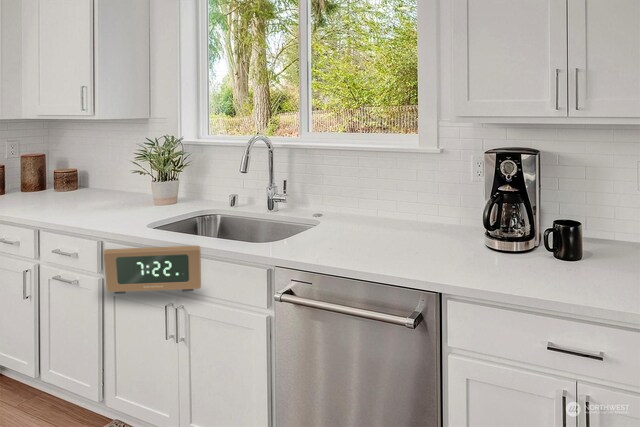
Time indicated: 7:22
